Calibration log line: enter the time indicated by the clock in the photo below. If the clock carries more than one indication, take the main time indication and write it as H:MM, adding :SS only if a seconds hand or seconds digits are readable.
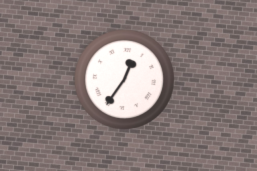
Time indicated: 12:35
